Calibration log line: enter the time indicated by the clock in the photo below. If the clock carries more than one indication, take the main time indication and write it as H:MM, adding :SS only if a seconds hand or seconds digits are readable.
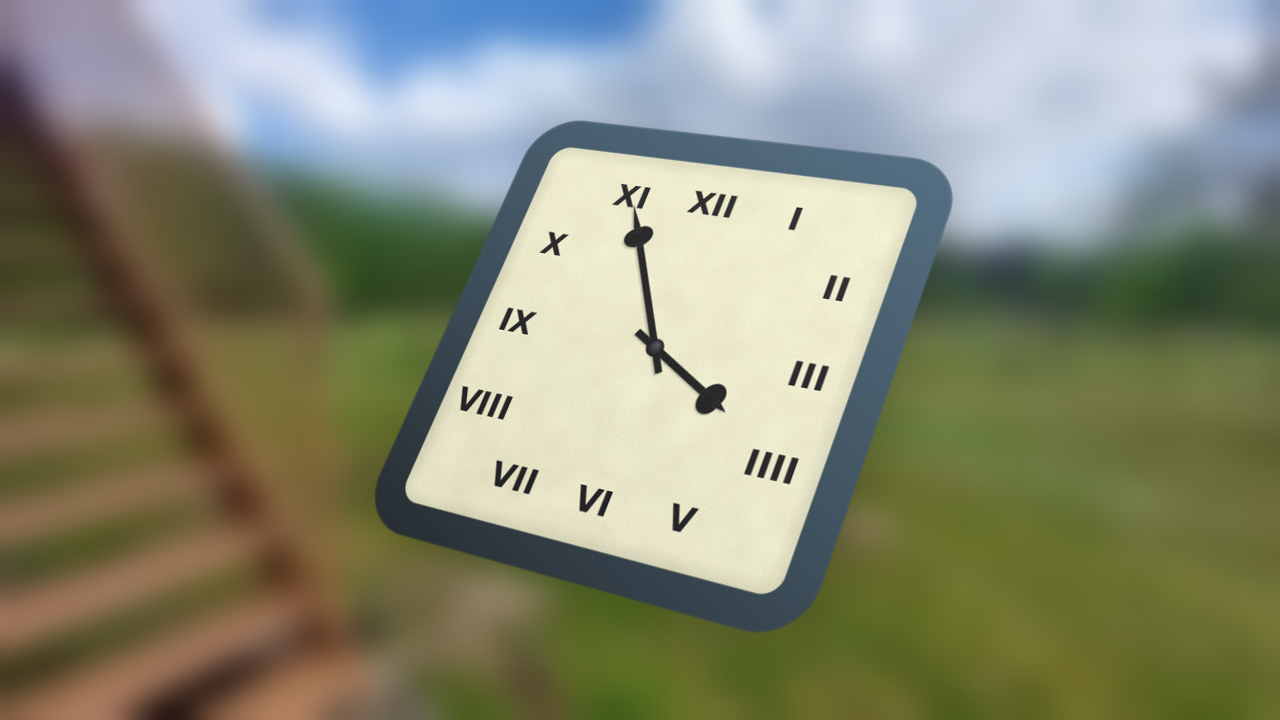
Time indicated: 3:55
